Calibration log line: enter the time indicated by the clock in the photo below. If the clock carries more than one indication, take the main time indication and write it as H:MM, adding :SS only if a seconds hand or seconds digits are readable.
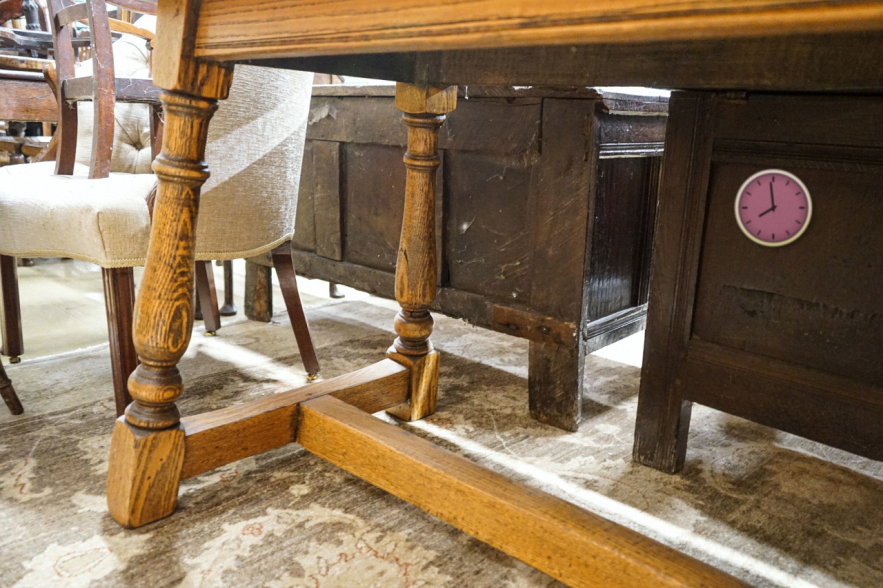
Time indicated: 7:59
